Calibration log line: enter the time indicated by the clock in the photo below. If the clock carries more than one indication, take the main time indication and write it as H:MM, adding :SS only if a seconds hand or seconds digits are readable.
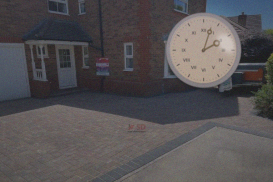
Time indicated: 2:03
